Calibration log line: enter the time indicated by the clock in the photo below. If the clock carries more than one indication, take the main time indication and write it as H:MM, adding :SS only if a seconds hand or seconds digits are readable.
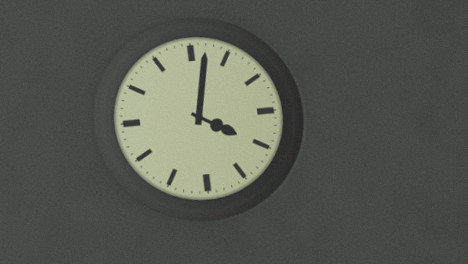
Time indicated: 4:02
